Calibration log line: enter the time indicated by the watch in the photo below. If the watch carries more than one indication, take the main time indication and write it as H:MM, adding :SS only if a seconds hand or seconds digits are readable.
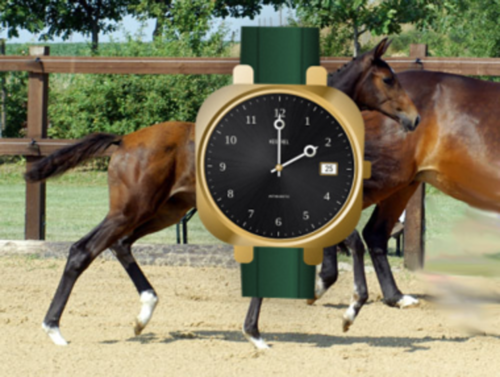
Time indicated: 2:00
